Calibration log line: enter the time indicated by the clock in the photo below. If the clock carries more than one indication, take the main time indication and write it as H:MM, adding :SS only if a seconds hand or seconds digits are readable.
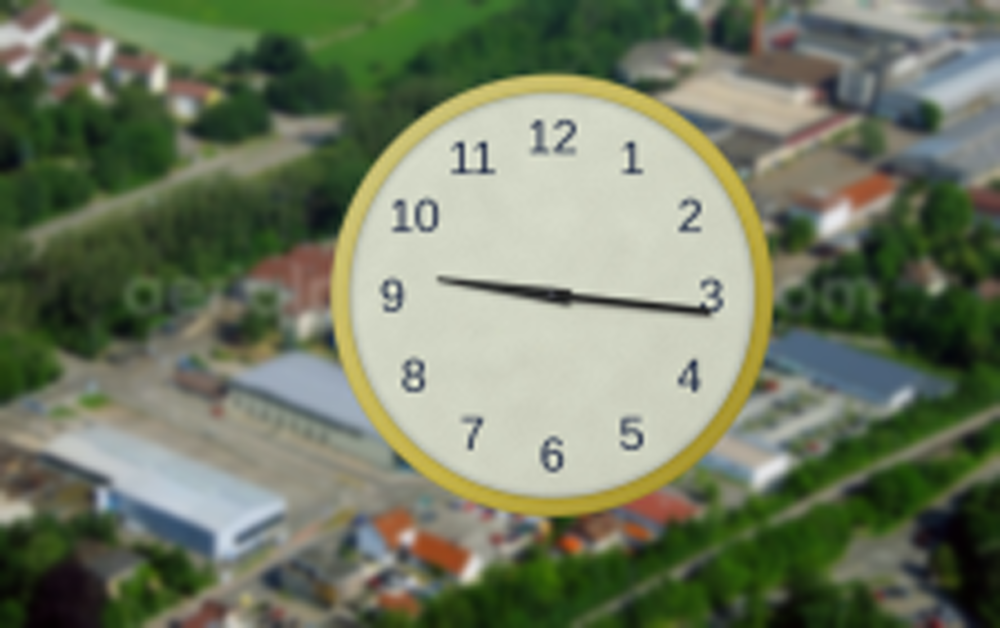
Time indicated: 9:16
